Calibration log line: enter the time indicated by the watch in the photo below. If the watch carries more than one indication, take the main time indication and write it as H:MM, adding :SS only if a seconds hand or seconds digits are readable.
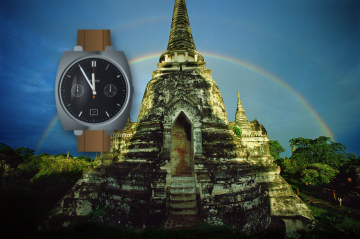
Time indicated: 11:55
